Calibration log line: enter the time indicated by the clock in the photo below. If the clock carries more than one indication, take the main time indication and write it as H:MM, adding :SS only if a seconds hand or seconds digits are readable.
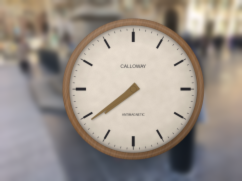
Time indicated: 7:39
